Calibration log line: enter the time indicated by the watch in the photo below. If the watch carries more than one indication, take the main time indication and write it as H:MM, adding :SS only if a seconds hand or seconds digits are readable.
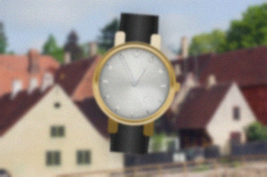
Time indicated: 12:55
